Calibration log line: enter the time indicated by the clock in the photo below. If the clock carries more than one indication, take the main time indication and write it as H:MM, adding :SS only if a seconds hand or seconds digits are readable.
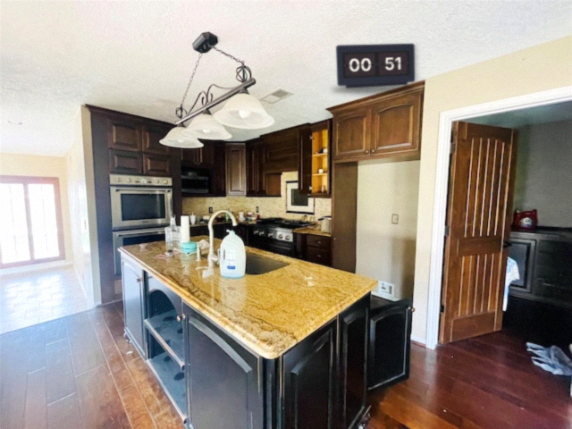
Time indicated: 0:51
